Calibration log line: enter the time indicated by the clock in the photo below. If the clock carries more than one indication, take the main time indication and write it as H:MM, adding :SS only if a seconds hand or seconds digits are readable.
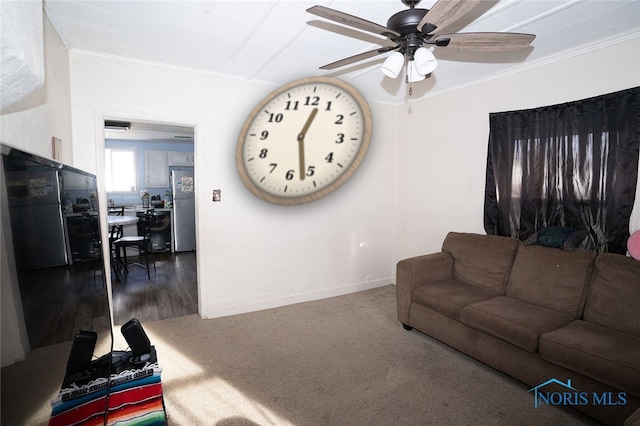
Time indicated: 12:27
